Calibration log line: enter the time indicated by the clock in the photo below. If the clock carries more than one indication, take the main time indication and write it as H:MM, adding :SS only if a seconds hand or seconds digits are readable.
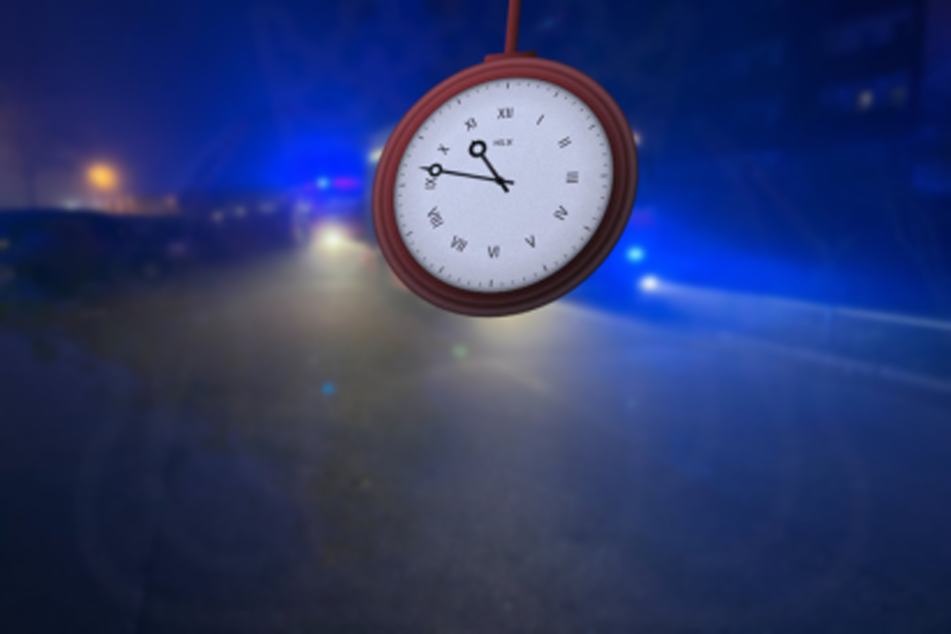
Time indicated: 10:47
